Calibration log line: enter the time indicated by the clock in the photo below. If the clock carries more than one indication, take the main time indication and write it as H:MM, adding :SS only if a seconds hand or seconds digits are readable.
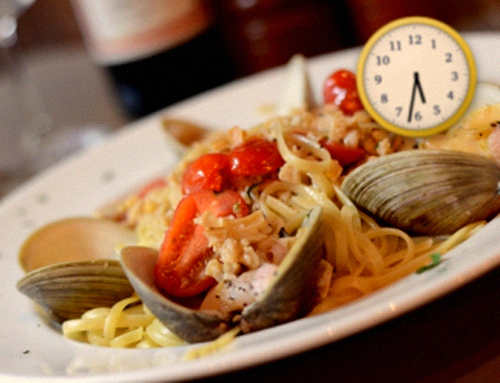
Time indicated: 5:32
